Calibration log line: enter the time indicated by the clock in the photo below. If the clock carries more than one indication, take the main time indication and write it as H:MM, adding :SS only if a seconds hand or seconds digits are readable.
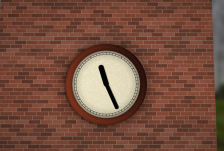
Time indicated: 11:26
